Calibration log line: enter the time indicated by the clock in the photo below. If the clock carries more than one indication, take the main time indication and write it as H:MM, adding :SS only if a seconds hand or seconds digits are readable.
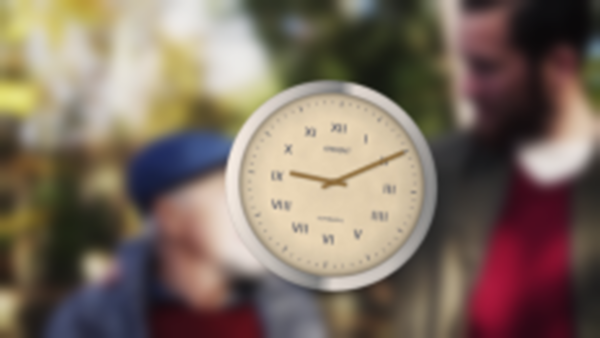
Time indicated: 9:10
